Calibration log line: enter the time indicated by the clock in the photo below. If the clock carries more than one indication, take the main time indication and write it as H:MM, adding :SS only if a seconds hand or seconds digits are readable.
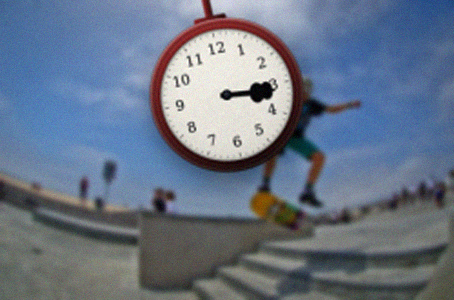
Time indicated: 3:16
